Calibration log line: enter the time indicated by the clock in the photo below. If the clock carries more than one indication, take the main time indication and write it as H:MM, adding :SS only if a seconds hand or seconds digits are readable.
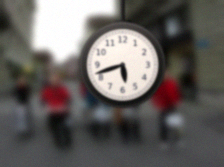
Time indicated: 5:42
